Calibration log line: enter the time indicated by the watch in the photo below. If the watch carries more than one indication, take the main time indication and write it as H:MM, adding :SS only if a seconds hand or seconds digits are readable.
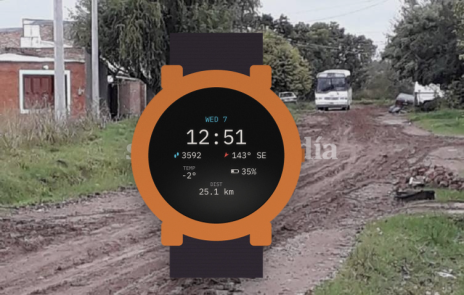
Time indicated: 12:51
